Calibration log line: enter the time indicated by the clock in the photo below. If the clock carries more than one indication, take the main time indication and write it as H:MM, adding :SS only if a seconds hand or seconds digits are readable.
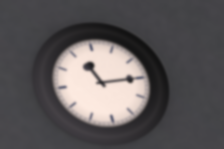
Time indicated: 11:15
